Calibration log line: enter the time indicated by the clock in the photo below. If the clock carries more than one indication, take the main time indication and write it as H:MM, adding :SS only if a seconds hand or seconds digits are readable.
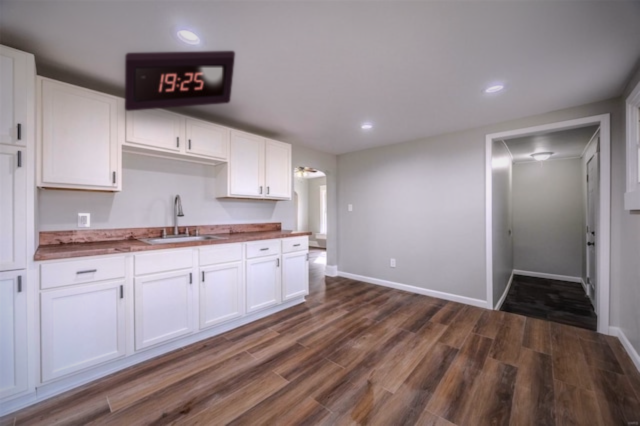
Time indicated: 19:25
